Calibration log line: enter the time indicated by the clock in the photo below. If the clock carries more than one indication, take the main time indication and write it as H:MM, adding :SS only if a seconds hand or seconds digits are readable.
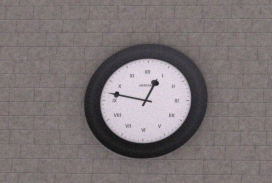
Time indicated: 12:47
